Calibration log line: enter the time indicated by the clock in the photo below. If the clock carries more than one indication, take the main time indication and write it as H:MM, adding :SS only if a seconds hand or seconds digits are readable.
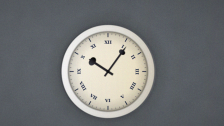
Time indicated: 10:06
